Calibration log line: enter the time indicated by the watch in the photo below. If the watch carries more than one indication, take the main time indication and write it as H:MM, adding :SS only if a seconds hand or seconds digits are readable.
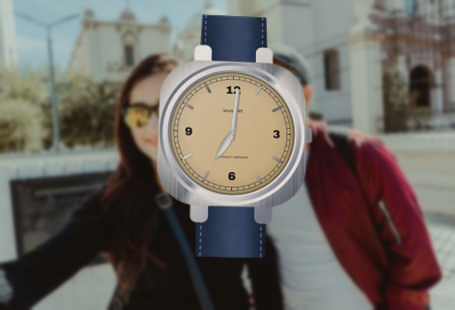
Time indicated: 7:01
